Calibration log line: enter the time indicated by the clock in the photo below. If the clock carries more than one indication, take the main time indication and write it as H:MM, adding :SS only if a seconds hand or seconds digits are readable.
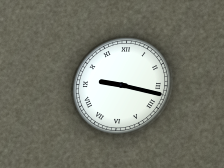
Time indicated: 9:17
